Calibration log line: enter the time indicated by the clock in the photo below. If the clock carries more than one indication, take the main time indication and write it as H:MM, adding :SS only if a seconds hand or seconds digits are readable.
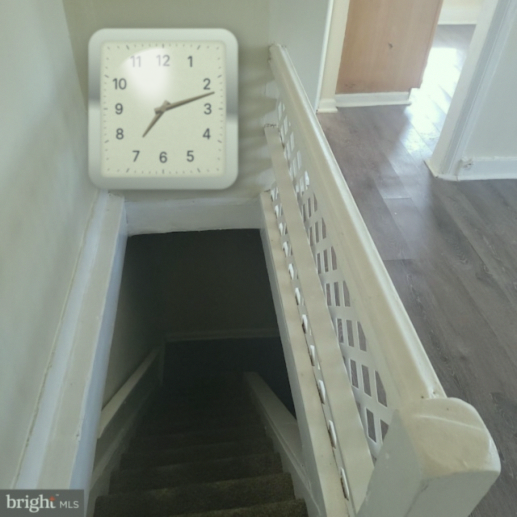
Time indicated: 7:12
